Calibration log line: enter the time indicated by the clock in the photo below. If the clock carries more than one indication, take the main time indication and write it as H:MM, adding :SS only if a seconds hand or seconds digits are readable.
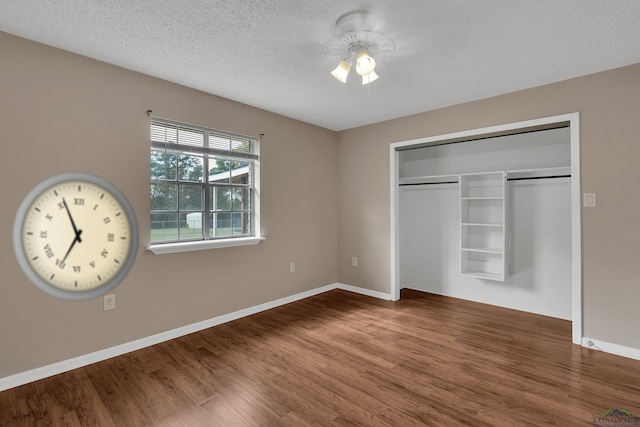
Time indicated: 6:56
